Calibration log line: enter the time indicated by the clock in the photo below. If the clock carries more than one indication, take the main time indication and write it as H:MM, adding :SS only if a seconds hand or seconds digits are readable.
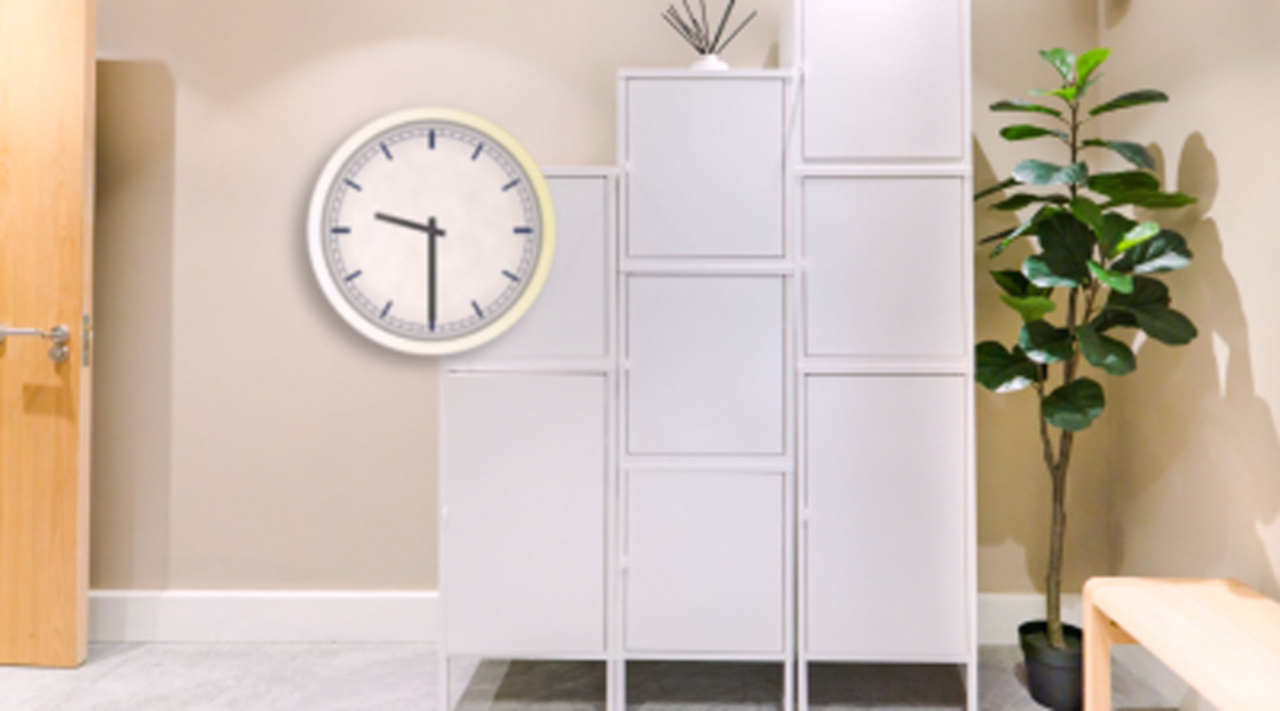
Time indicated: 9:30
